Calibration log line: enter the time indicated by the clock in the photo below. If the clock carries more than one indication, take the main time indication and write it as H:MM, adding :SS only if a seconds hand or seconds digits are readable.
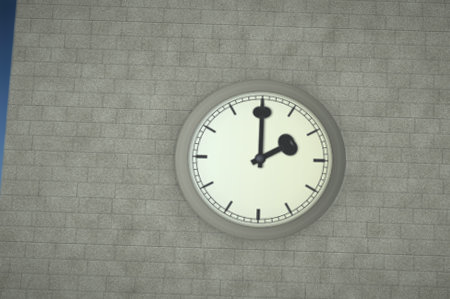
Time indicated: 2:00
